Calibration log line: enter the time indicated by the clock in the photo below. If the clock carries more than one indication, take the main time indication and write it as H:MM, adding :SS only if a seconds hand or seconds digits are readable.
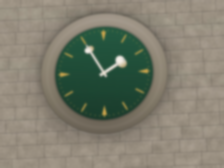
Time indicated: 1:55
